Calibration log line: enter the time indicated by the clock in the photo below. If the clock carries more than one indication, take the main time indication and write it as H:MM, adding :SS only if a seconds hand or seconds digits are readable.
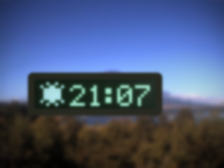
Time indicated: 21:07
